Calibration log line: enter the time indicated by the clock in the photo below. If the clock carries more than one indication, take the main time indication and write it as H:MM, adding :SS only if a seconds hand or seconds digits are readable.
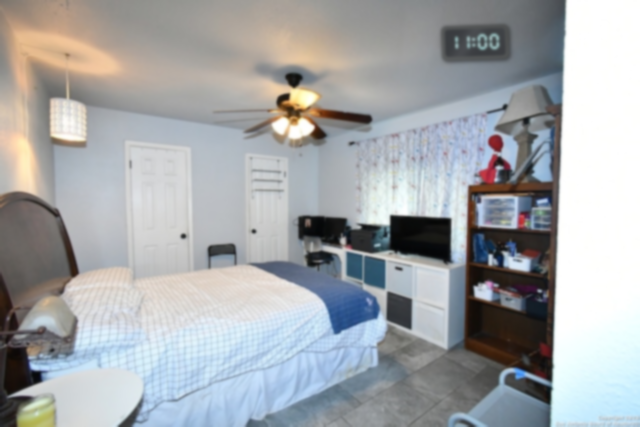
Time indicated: 11:00
